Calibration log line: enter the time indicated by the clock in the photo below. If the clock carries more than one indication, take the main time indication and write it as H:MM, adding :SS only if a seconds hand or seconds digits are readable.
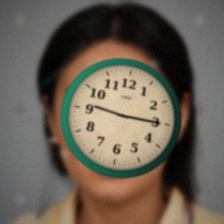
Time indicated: 9:15
